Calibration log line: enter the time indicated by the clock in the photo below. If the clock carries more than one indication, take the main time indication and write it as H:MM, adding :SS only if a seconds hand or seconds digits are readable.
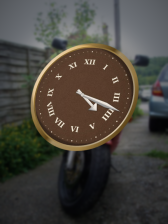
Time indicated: 4:18
